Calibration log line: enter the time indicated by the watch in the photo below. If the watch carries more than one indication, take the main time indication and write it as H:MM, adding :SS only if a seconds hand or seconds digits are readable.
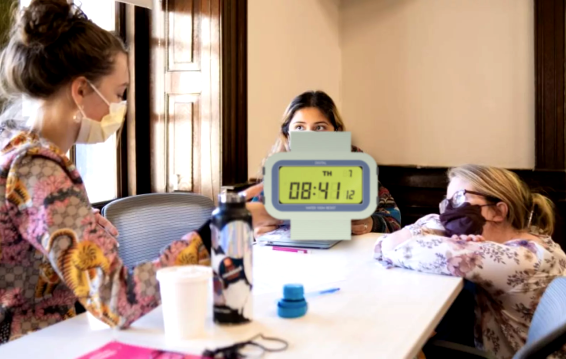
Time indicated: 8:41
